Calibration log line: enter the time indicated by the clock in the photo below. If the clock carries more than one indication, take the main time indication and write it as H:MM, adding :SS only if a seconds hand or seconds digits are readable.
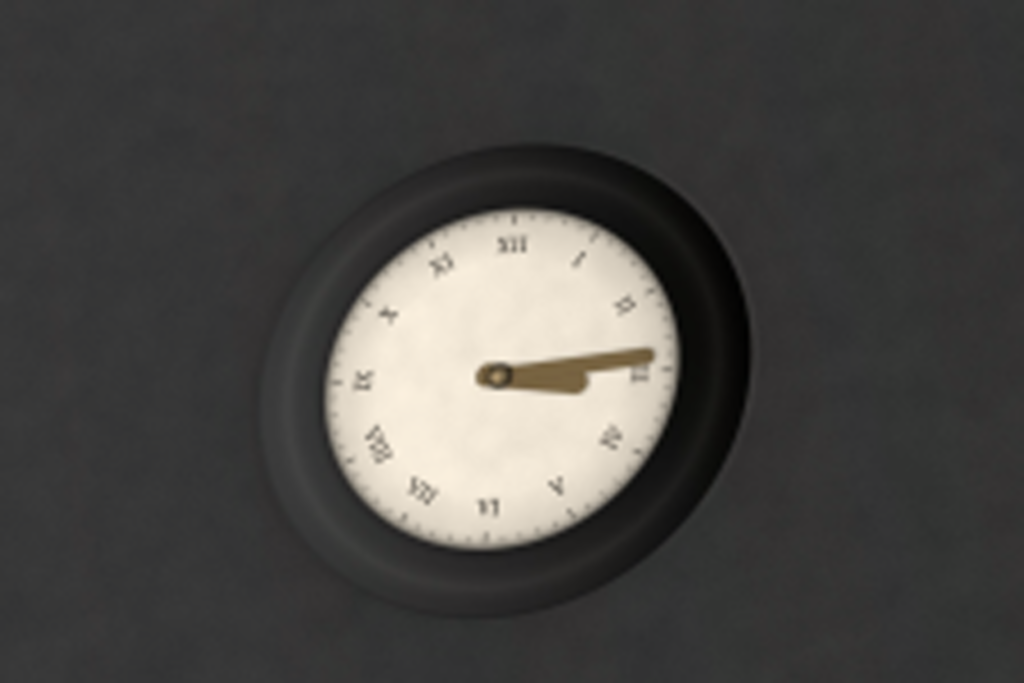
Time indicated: 3:14
